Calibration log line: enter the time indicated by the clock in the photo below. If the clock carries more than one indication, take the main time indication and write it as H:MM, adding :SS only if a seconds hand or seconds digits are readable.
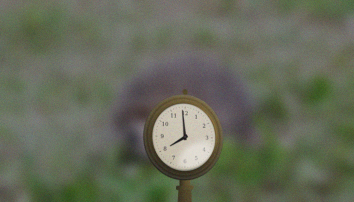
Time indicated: 7:59
